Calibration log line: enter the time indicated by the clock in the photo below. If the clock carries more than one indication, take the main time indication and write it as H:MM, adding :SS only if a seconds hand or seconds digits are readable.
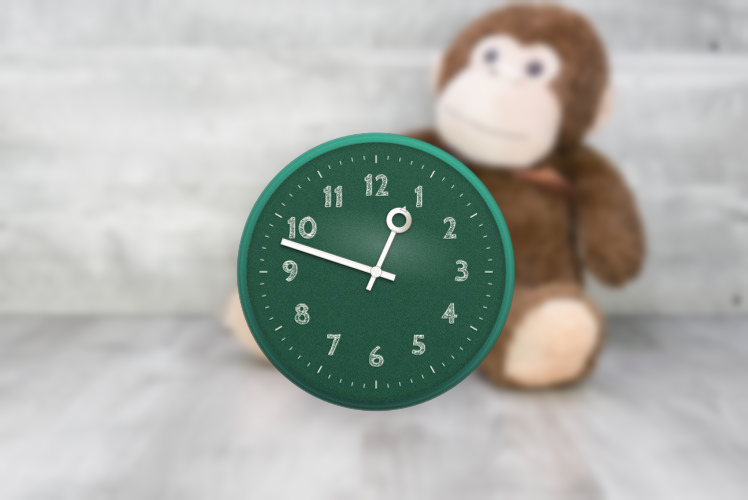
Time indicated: 12:48
